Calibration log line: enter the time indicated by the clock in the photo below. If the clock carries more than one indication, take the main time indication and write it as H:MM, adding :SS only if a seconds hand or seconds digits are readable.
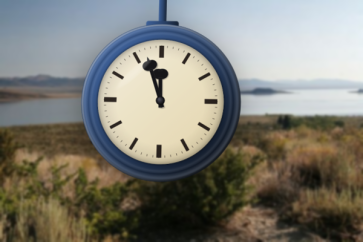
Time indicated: 11:57
